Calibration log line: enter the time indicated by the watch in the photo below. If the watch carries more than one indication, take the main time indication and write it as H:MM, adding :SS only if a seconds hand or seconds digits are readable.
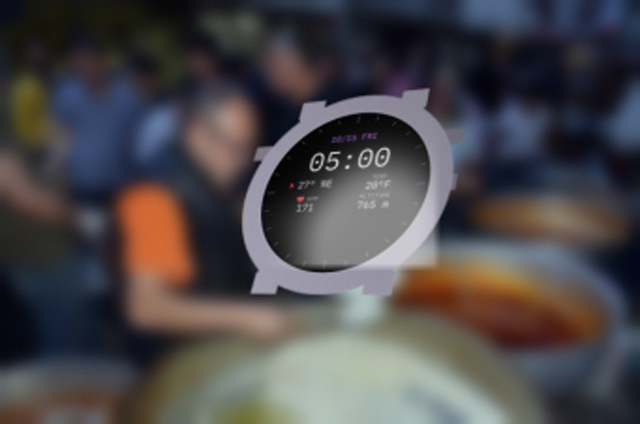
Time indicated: 5:00
